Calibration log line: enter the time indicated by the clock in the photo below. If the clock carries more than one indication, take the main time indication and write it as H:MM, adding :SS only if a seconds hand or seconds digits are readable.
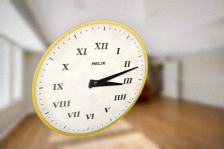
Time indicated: 3:12
